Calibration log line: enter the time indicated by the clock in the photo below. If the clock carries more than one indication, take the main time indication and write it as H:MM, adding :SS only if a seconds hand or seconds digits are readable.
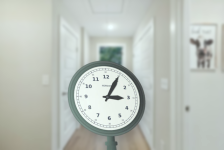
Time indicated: 3:05
